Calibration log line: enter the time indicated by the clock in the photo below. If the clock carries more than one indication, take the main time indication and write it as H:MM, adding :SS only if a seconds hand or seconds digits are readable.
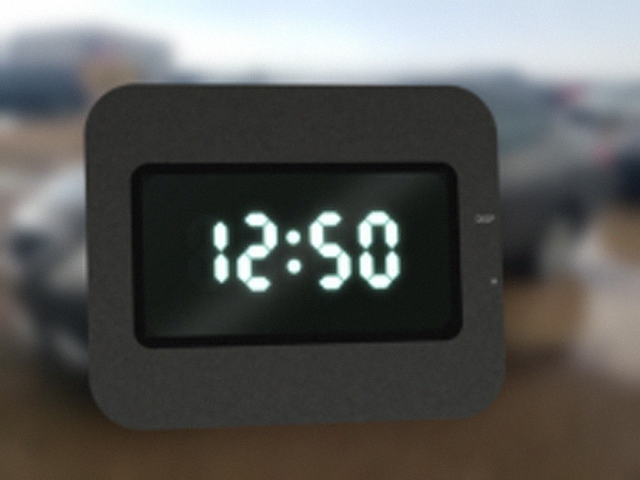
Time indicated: 12:50
